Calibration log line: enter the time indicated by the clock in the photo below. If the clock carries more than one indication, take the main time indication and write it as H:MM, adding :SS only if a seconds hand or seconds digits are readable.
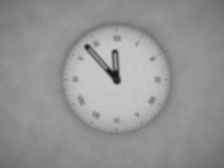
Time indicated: 11:53
